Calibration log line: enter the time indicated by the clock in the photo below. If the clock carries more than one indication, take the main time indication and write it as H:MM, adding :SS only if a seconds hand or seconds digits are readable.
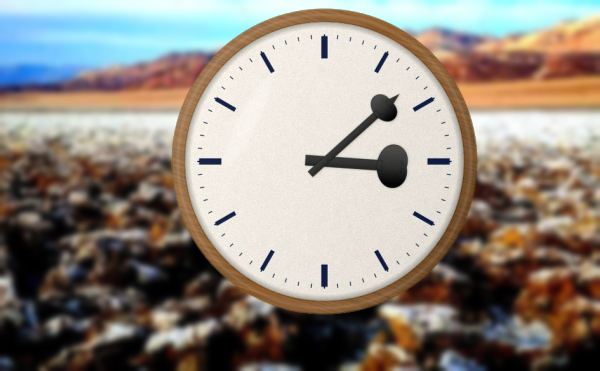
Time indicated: 3:08
